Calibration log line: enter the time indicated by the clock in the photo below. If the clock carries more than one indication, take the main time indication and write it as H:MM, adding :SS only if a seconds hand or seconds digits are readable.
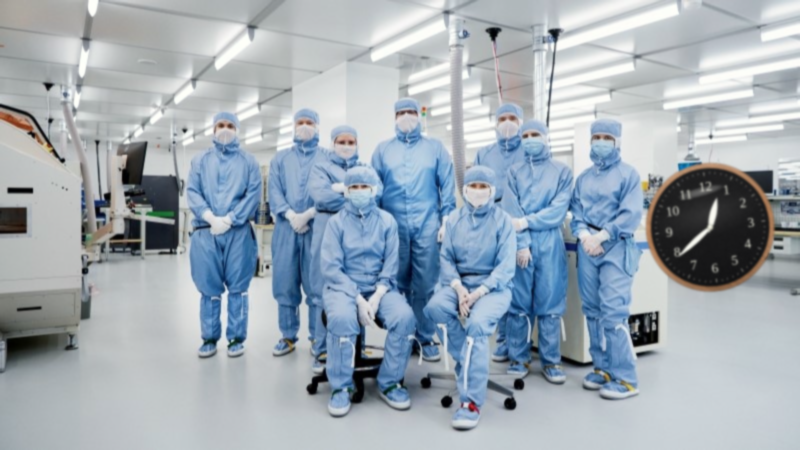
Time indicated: 12:39
